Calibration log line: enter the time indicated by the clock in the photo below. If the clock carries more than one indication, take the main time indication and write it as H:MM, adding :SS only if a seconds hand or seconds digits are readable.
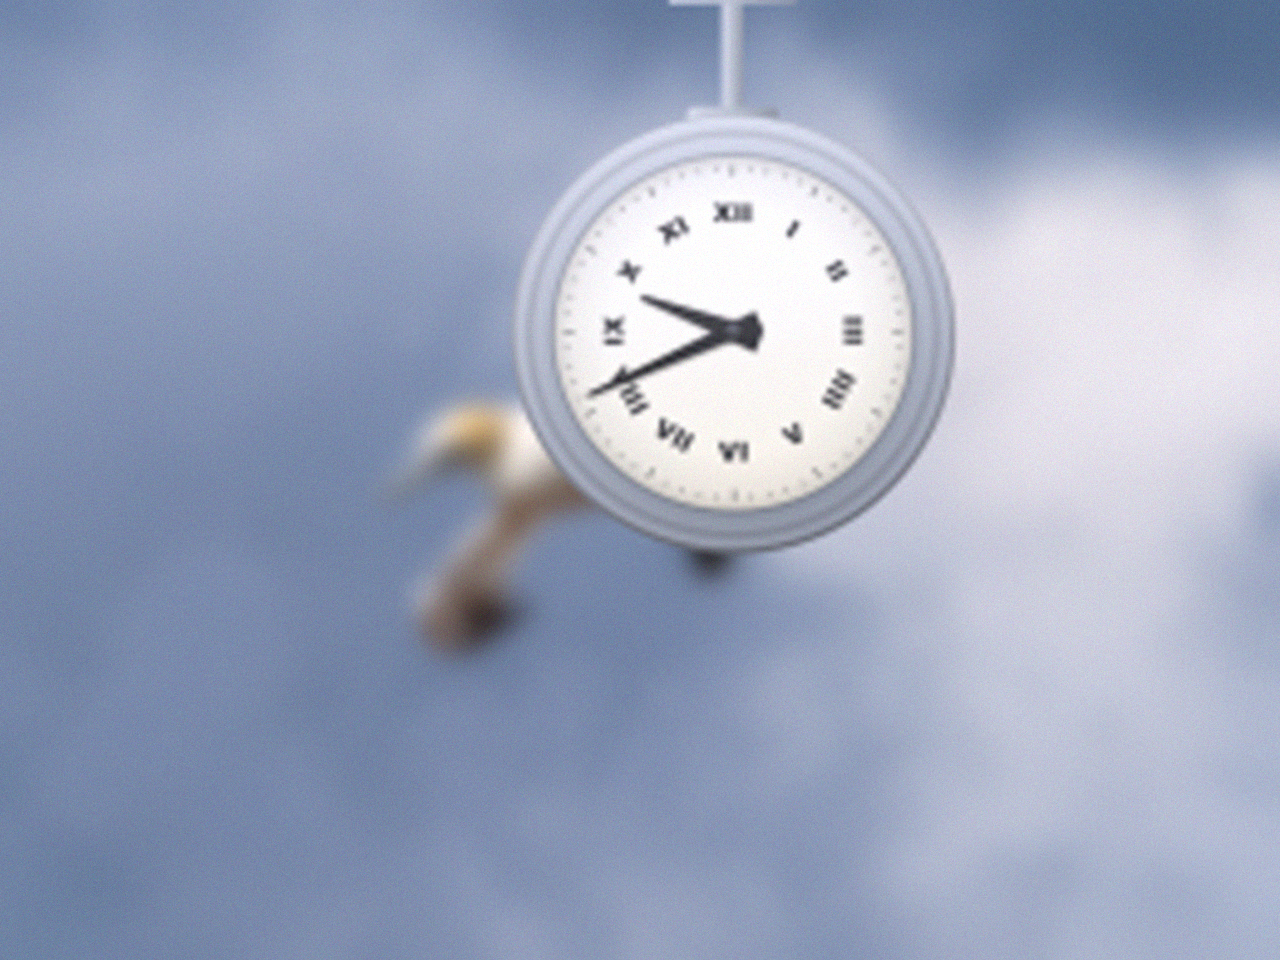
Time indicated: 9:41
